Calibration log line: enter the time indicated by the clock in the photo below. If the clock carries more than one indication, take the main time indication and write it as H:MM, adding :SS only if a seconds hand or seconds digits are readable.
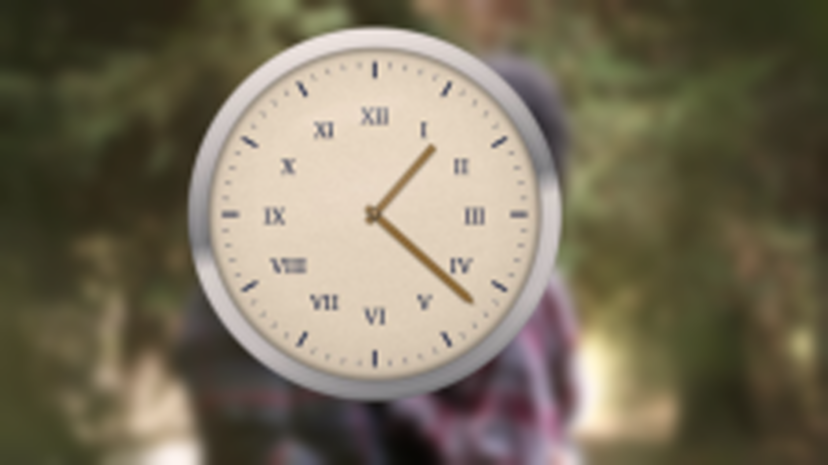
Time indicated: 1:22
